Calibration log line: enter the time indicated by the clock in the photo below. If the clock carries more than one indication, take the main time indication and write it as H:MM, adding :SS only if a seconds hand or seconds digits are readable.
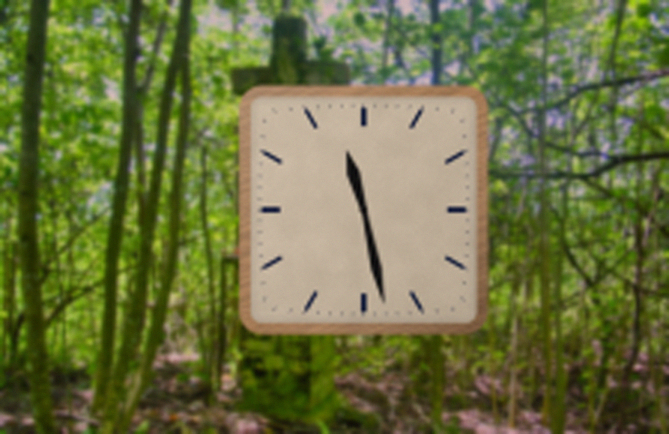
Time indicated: 11:28
